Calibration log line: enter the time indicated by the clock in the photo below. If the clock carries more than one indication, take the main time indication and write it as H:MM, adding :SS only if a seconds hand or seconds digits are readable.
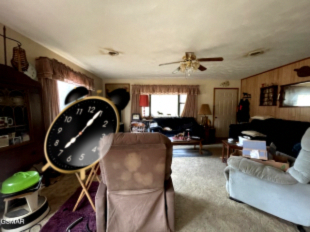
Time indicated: 7:04
